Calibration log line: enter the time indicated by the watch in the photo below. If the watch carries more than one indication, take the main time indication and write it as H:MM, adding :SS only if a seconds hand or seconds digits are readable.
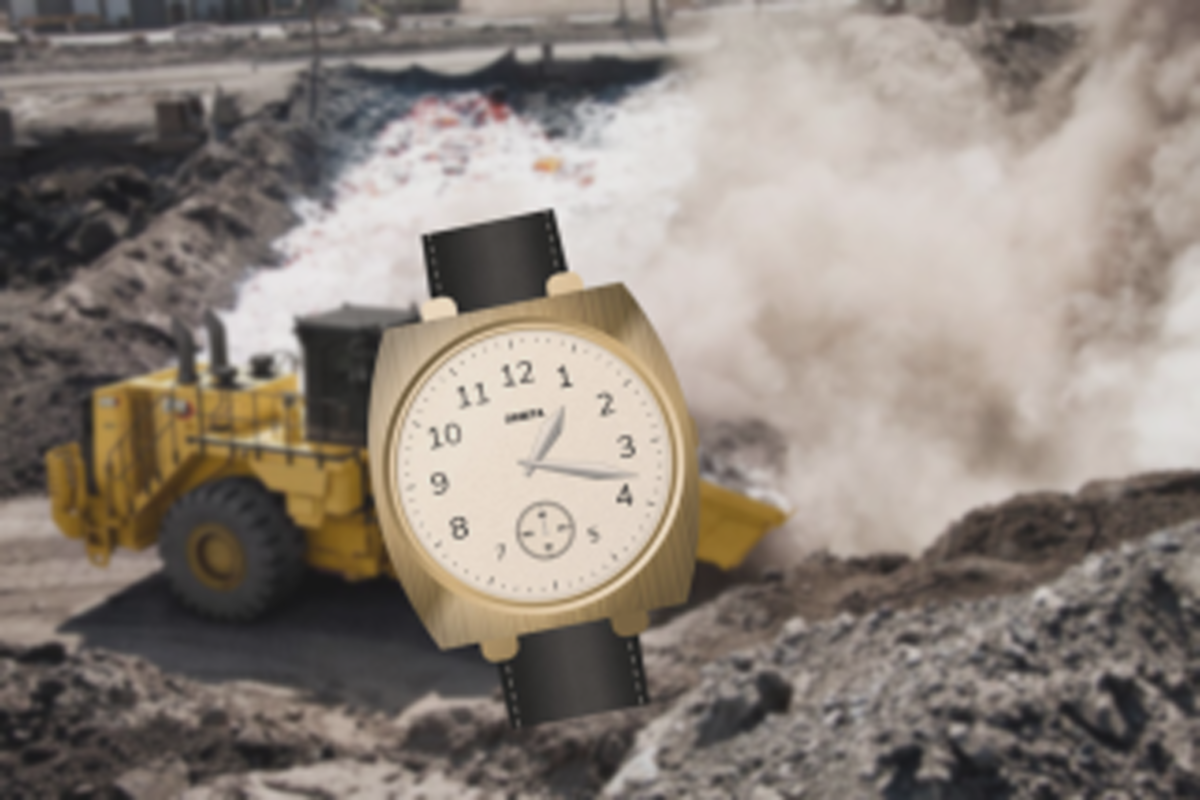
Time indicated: 1:18
